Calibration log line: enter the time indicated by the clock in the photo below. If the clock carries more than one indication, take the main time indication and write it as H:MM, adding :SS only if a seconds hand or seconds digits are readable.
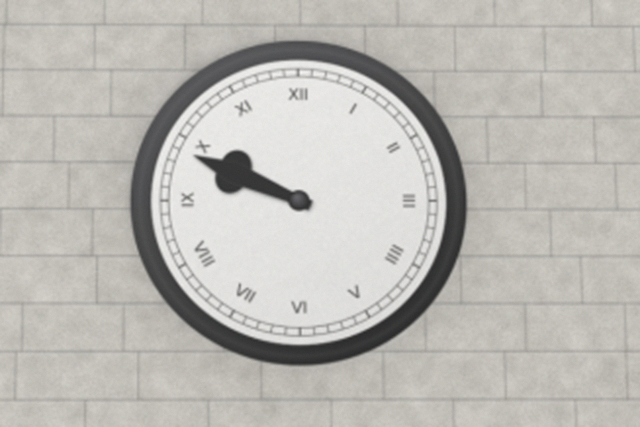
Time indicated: 9:49
